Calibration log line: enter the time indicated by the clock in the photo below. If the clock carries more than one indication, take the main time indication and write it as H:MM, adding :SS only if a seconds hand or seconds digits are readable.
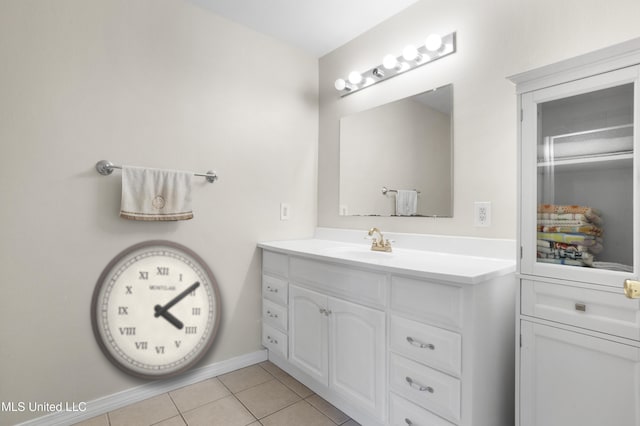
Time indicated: 4:09
